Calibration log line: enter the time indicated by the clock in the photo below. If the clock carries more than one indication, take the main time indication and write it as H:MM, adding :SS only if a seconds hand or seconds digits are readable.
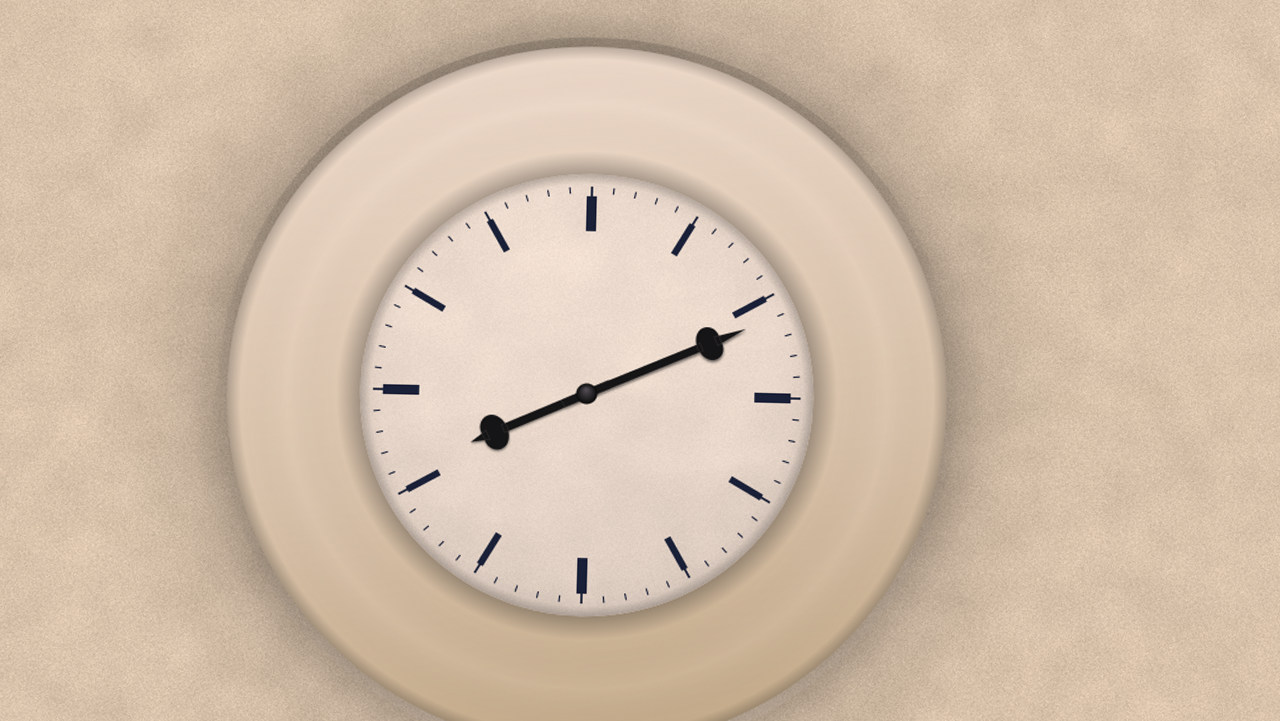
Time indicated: 8:11
